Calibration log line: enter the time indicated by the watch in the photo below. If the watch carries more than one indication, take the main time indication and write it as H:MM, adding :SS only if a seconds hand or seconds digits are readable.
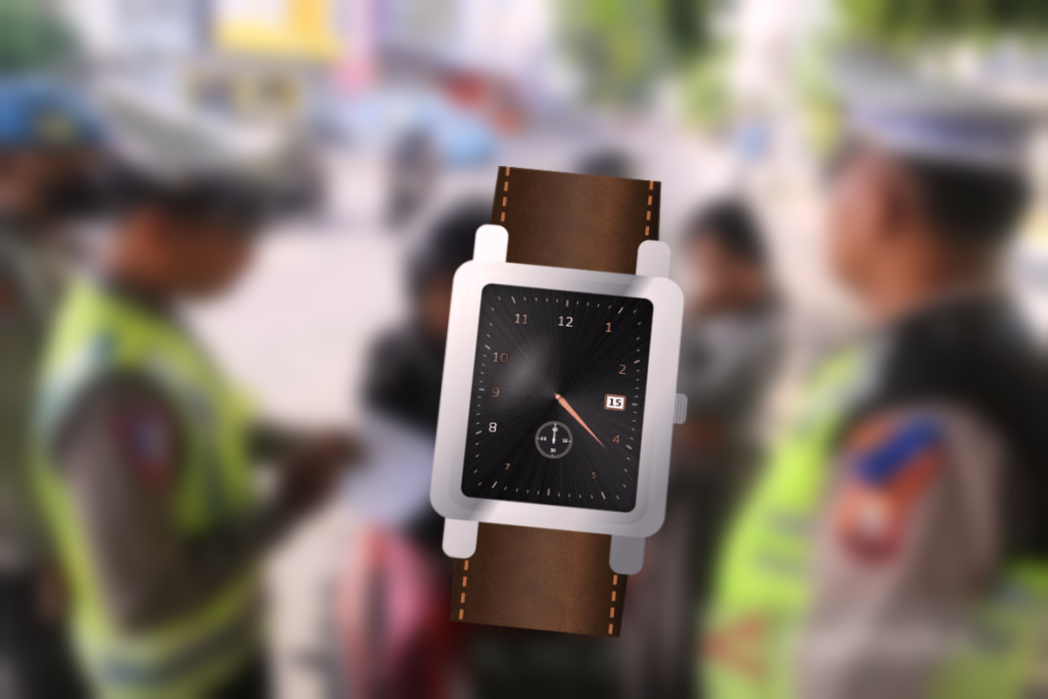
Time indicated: 4:22
